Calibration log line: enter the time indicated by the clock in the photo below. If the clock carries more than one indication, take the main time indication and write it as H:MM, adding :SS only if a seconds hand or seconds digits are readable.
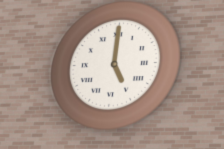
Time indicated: 5:00
